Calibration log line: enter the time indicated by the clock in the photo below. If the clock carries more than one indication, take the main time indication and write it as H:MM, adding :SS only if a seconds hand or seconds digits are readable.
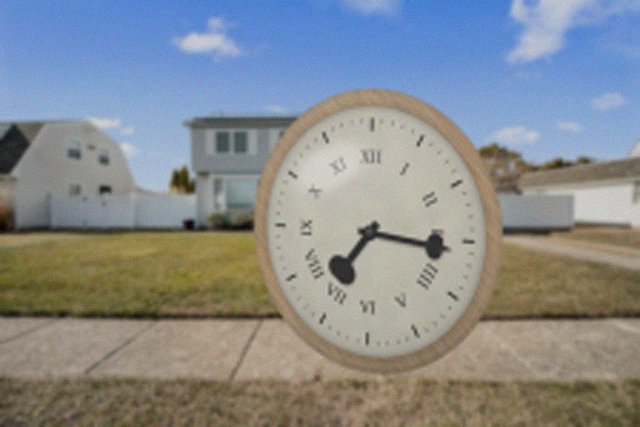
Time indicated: 7:16
